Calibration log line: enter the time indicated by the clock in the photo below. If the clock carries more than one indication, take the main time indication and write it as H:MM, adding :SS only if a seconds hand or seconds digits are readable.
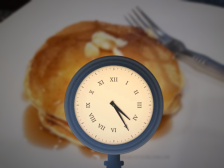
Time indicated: 4:25
